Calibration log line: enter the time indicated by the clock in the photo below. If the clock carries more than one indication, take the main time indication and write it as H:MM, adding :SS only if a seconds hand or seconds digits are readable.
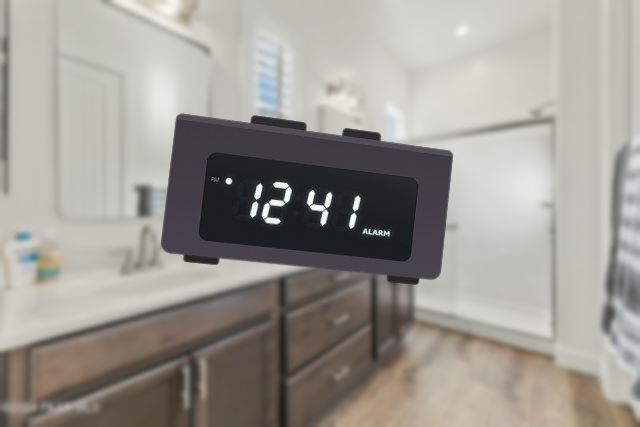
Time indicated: 12:41
